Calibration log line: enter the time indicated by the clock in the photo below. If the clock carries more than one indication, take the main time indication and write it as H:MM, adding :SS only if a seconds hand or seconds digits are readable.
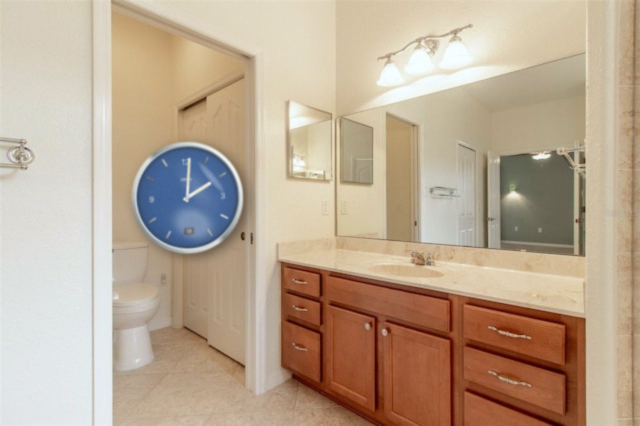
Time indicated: 2:01
